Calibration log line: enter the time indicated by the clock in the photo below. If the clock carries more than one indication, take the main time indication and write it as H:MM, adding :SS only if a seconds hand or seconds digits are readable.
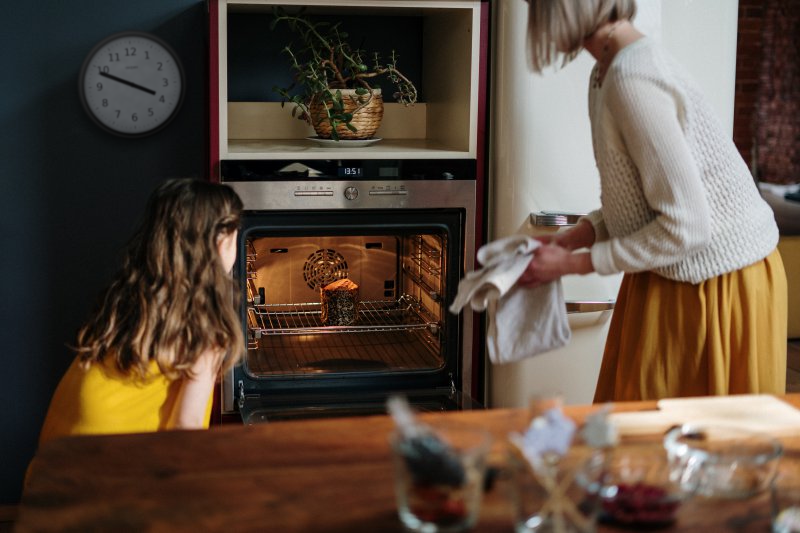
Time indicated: 3:49
